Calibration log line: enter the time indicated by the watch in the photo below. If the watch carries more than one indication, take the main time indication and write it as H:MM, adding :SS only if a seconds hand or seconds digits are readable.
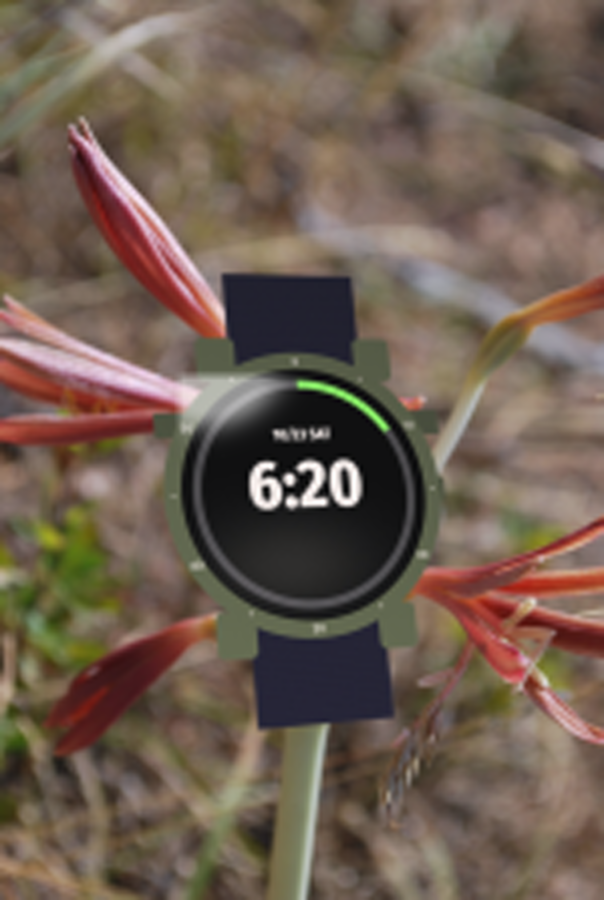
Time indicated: 6:20
